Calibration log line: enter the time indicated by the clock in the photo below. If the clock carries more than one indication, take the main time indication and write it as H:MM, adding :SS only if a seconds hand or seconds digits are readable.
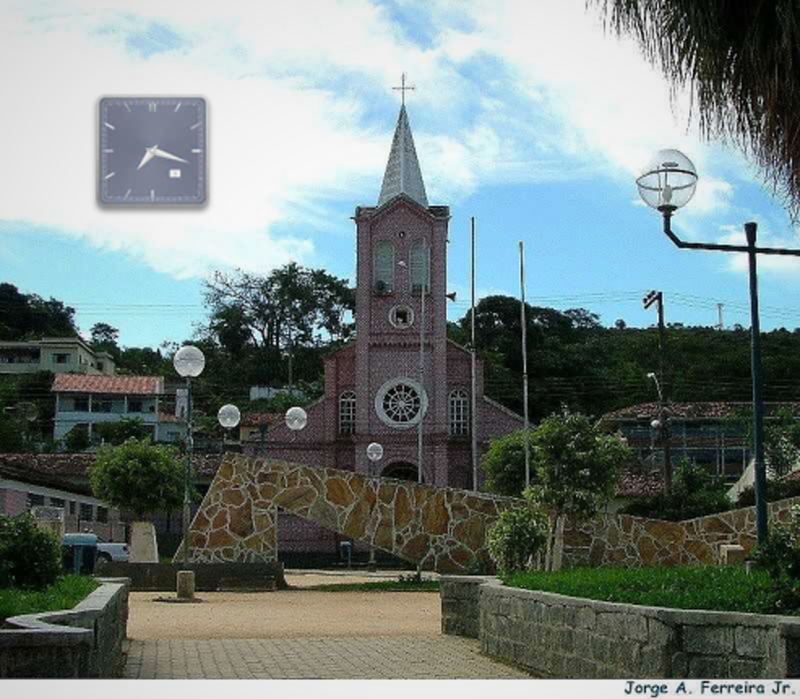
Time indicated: 7:18
